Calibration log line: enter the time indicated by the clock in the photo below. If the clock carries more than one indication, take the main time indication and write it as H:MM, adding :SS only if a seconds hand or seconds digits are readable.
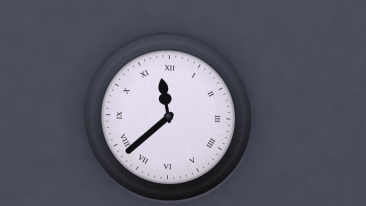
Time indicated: 11:38
